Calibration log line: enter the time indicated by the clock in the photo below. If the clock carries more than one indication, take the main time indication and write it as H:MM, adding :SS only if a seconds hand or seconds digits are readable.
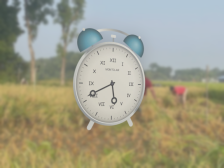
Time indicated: 5:41
